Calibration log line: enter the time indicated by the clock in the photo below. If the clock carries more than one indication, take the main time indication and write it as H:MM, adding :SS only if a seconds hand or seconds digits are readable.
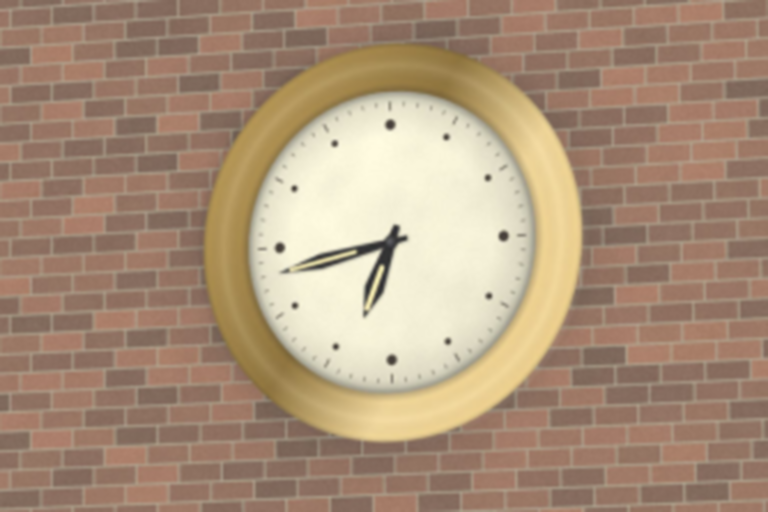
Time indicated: 6:43
